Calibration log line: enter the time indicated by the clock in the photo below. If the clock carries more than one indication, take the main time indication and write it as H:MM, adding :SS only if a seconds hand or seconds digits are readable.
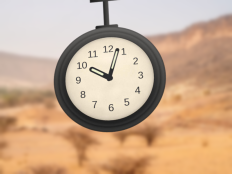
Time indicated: 10:03
